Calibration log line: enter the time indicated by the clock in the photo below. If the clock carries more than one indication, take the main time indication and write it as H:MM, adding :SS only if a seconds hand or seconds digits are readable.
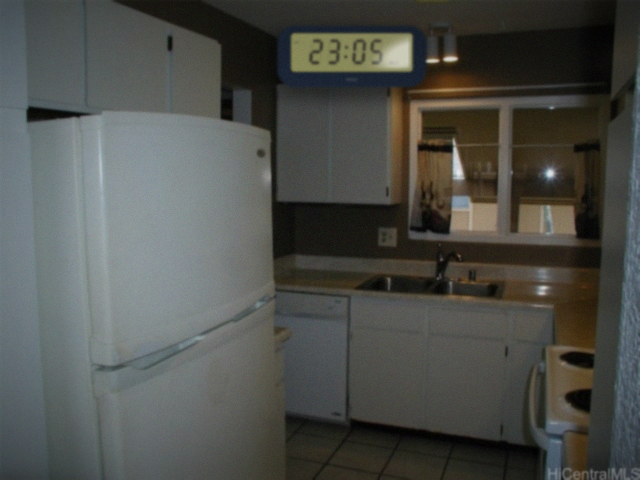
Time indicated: 23:05
